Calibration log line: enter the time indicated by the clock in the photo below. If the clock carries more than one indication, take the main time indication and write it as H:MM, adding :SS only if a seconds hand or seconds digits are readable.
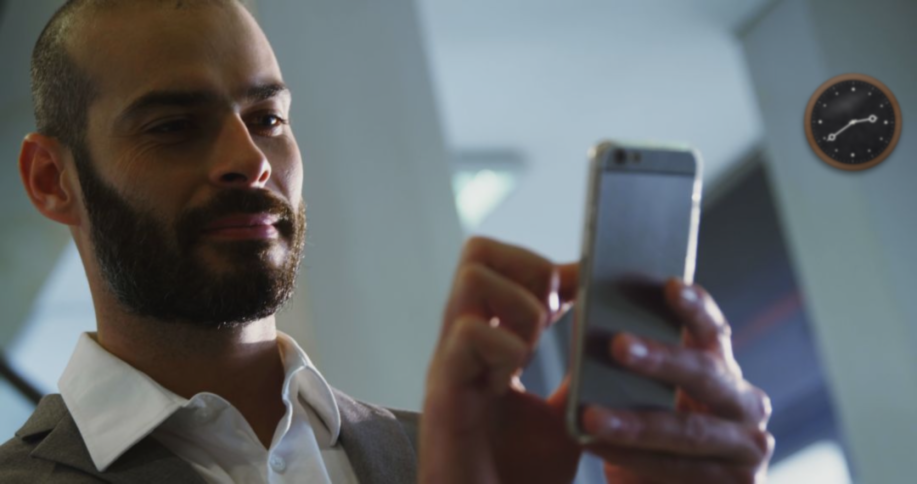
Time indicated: 2:39
